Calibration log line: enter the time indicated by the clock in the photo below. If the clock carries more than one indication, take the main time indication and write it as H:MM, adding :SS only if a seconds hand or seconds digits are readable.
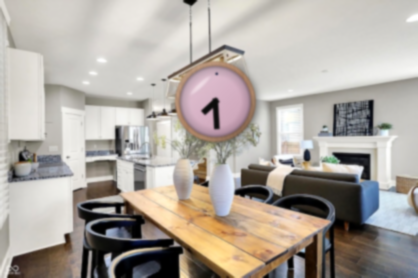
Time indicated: 7:29
